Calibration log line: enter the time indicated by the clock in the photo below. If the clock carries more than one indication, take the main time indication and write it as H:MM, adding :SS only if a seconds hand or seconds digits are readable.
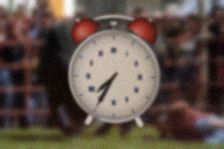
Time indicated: 7:35
